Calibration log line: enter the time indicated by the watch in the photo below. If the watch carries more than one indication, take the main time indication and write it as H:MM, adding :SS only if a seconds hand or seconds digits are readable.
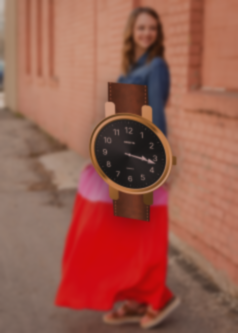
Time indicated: 3:17
